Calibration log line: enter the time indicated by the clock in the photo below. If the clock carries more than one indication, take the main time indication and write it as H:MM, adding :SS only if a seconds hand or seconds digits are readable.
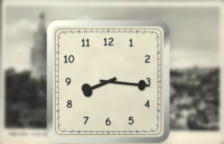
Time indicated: 8:16
